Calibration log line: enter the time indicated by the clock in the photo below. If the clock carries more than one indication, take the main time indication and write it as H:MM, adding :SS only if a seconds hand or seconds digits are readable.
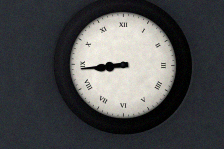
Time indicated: 8:44
